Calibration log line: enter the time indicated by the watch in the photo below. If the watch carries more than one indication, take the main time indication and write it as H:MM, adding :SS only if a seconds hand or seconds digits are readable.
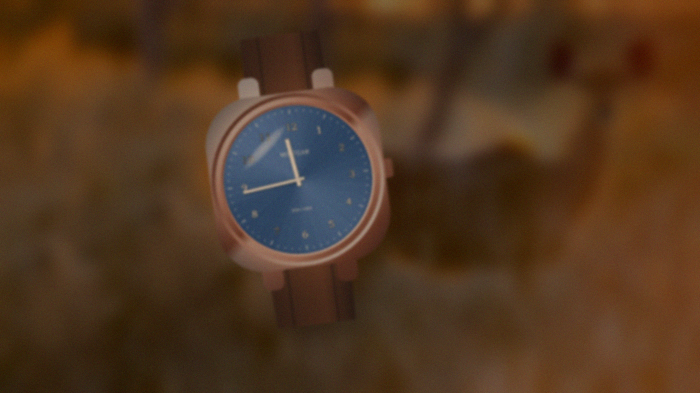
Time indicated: 11:44
